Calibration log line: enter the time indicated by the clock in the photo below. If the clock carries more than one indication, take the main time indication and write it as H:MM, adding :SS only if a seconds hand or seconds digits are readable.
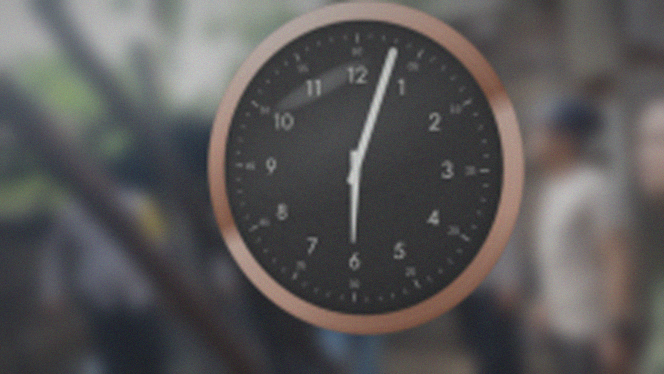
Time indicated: 6:03
